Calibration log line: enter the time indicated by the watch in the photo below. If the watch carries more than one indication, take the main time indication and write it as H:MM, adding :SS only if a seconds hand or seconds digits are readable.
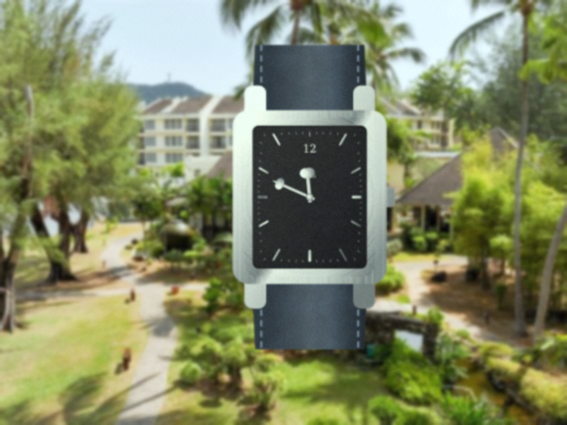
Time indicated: 11:49
